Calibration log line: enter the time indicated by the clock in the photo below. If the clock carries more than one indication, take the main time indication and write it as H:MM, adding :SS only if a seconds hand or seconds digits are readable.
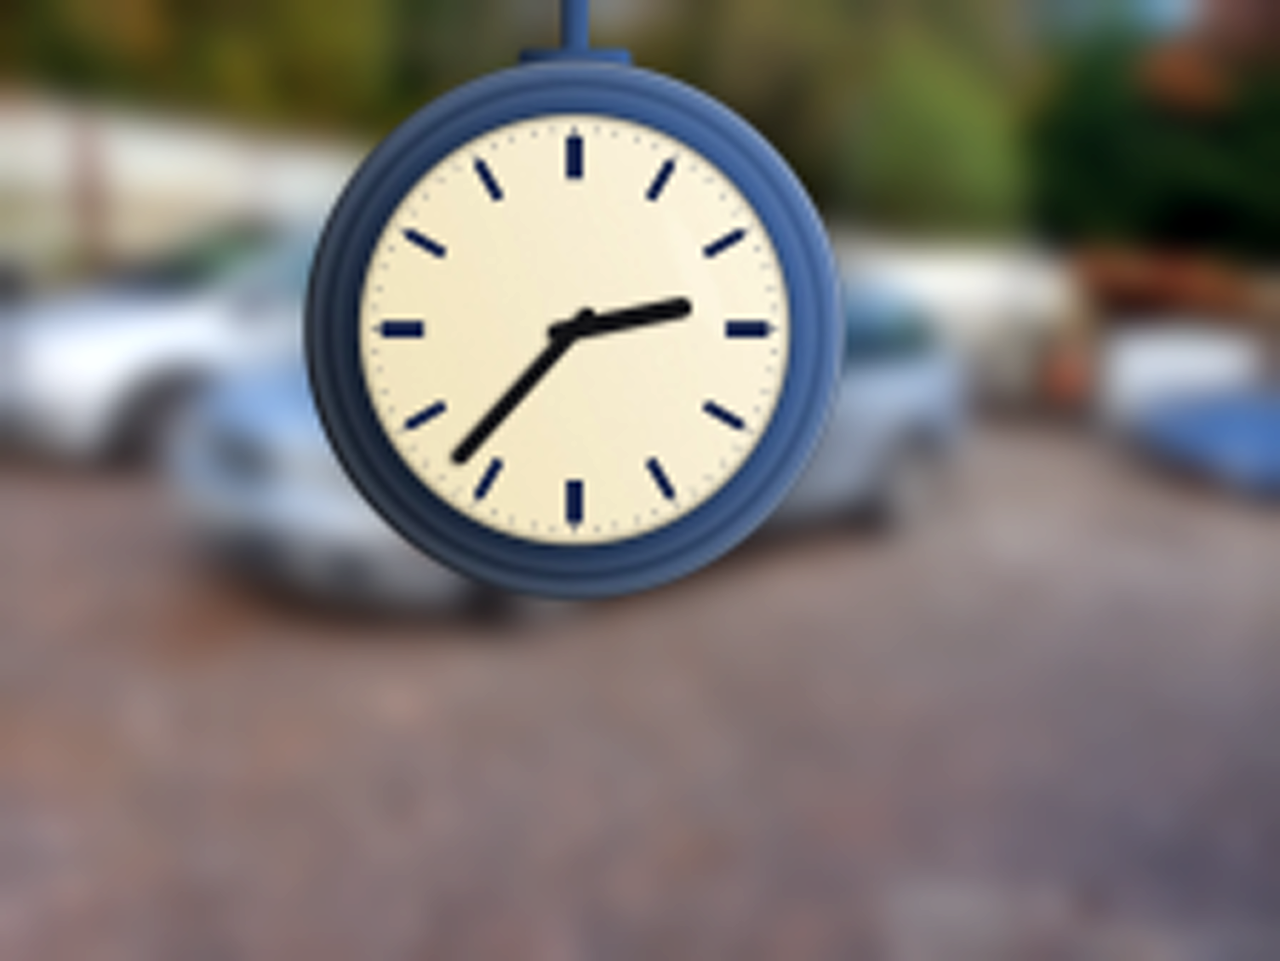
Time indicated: 2:37
